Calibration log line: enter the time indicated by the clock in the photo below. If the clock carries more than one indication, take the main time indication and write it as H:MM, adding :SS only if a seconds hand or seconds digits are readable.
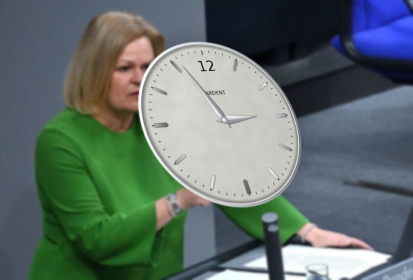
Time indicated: 2:56
